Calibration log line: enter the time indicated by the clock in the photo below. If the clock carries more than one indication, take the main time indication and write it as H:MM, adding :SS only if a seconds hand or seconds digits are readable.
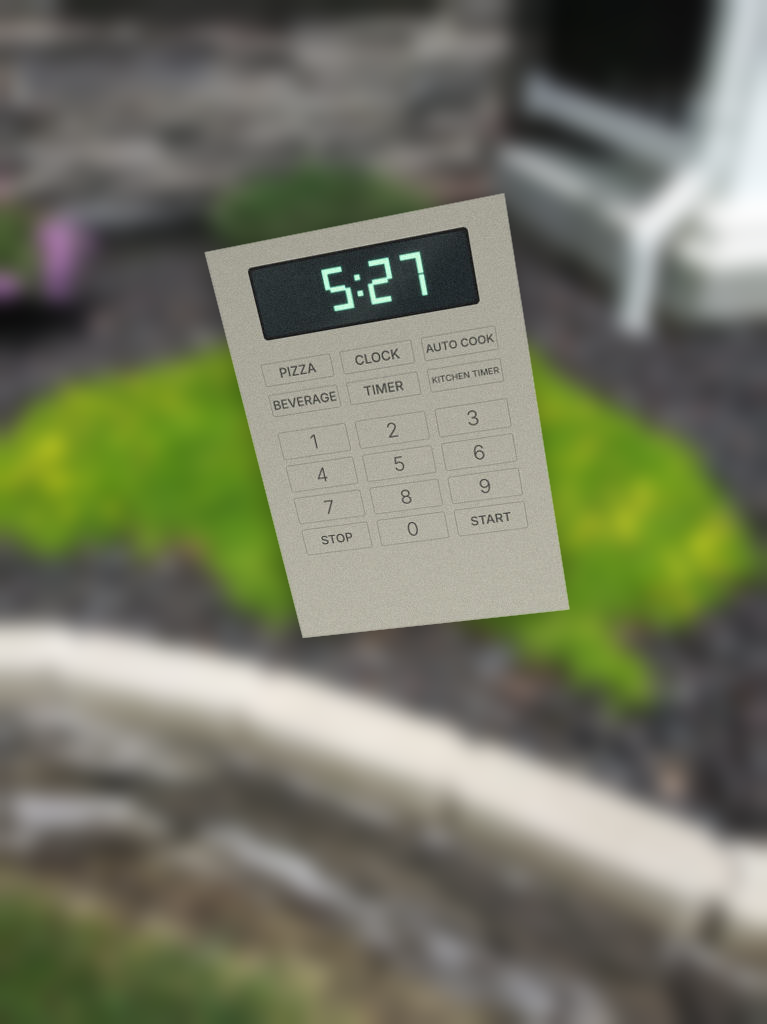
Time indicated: 5:27
